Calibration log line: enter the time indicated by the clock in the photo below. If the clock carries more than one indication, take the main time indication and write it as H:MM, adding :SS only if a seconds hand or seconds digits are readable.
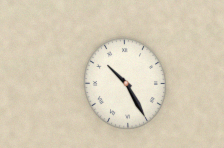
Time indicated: 10:25
